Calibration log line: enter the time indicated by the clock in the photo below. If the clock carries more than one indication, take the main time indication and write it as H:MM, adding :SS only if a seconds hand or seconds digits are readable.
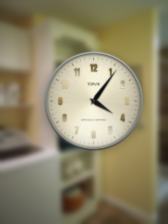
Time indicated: 4:06
